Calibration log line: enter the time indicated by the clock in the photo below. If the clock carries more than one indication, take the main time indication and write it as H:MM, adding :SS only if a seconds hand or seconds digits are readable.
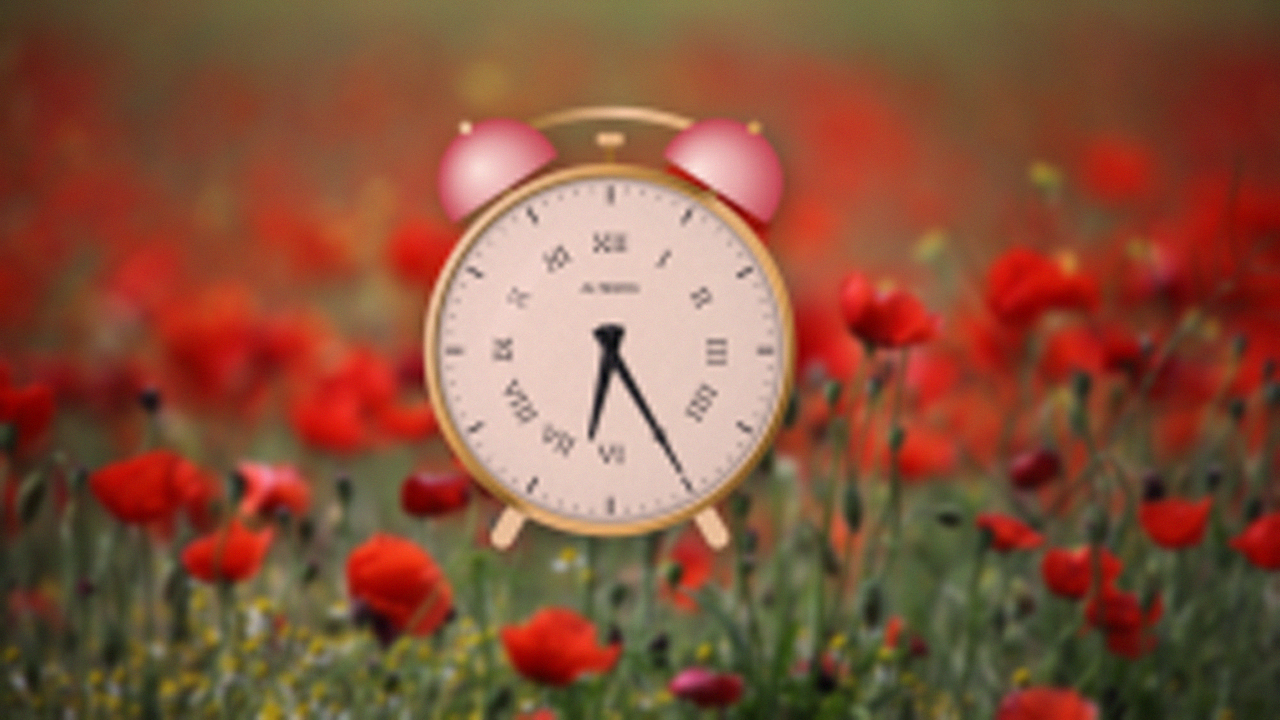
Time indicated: 6:25
